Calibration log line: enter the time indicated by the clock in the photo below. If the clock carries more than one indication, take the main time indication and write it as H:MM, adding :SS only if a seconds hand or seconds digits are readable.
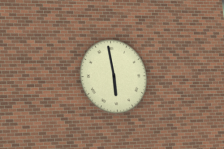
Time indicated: 5:59
